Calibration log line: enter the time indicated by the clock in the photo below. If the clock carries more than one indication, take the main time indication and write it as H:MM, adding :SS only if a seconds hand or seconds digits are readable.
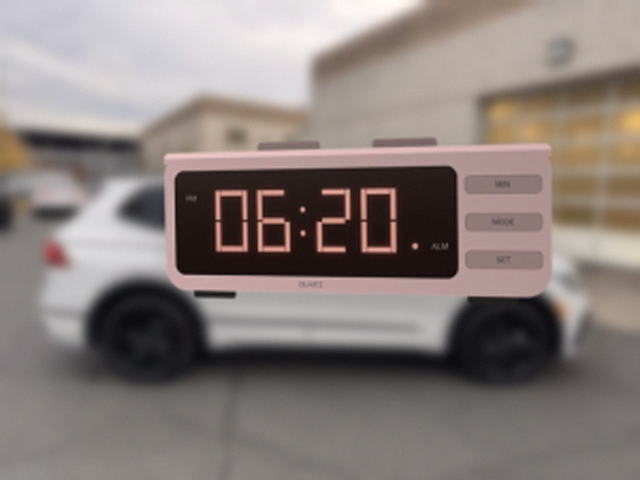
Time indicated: 6:20
